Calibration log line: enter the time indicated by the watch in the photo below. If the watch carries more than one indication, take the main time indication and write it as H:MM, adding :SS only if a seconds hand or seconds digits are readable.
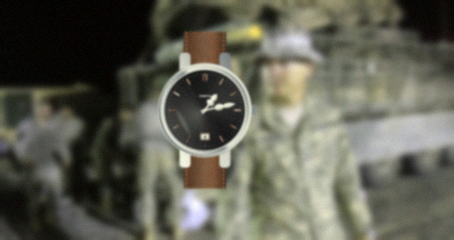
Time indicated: 1:13
